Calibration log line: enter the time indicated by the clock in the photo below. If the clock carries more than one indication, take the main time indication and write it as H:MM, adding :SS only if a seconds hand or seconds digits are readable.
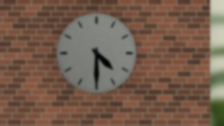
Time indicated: 4:30
